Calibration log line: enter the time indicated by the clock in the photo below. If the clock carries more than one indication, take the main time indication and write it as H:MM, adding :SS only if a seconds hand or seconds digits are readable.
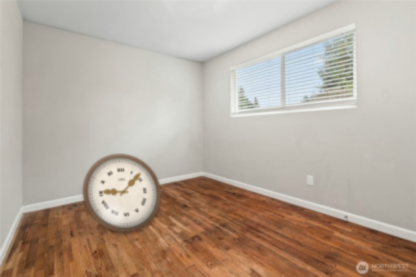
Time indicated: 9:08
